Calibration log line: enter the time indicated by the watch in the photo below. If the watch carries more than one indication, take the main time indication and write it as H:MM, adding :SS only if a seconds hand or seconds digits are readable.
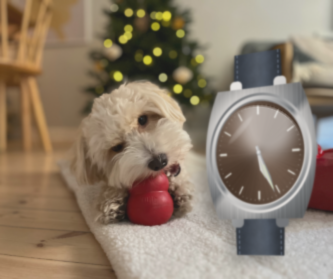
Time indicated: 5:26
